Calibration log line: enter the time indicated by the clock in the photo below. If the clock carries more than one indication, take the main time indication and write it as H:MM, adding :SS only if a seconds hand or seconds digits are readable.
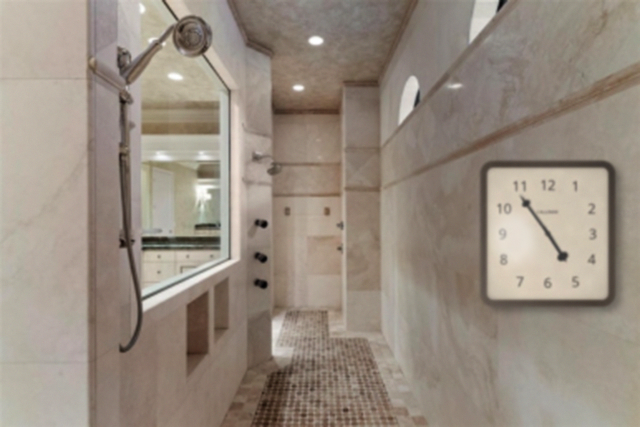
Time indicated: 4:54
